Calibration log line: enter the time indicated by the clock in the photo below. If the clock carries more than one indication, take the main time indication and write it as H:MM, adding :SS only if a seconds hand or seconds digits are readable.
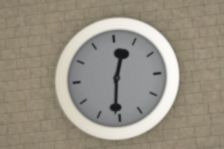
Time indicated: 12:31
